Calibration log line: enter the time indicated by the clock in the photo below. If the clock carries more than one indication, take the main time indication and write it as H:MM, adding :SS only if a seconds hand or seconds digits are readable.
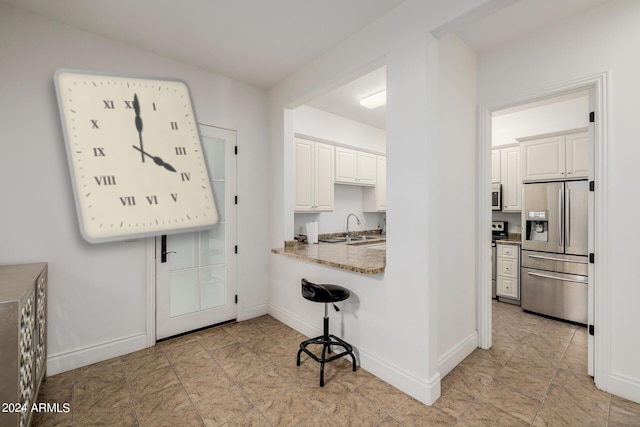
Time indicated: 4:01
